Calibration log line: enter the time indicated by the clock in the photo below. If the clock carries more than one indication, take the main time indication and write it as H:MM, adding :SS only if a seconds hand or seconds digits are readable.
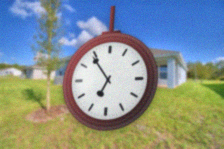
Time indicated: 6:54
